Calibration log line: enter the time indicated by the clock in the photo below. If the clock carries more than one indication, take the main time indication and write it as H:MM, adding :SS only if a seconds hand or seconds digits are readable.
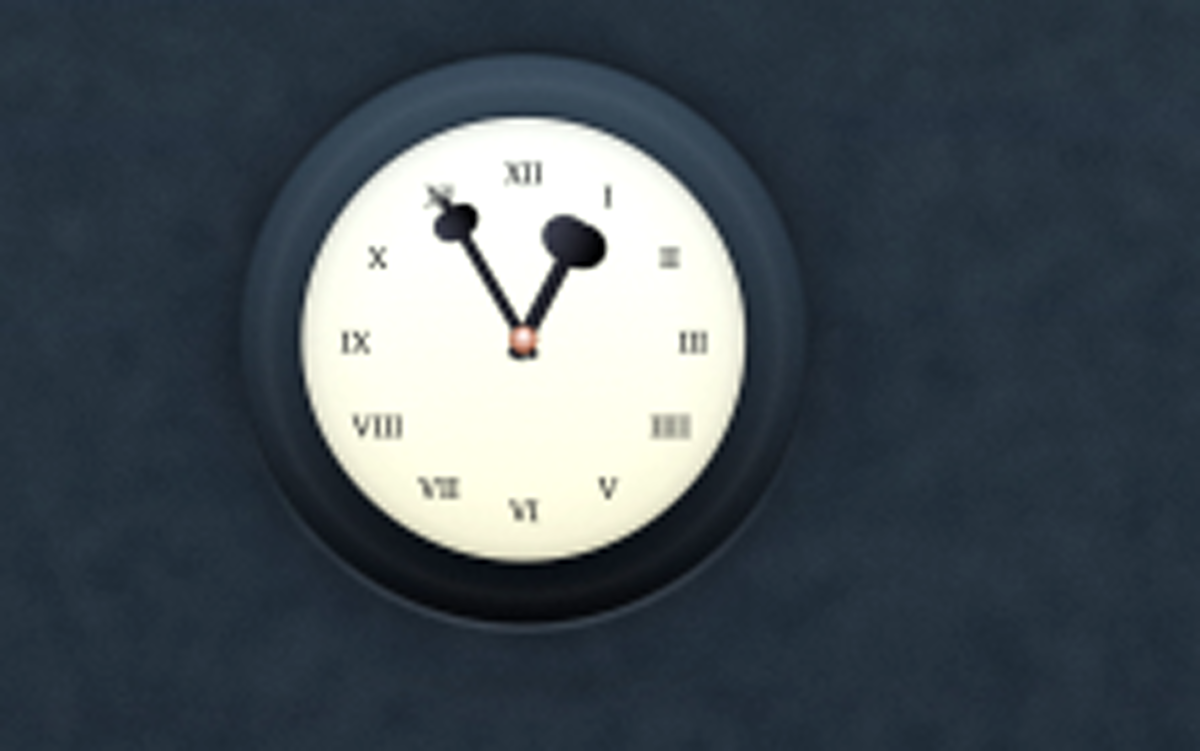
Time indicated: 12:55
